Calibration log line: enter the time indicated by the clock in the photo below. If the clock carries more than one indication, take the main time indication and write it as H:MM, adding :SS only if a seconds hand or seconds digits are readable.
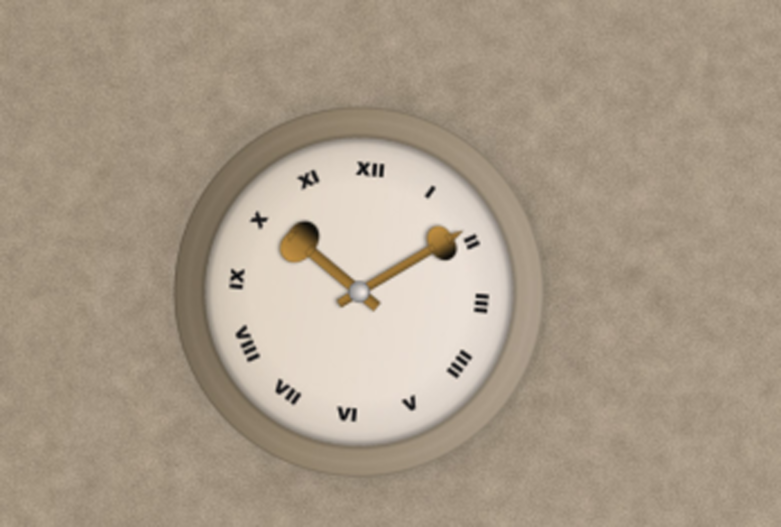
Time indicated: 10:09
